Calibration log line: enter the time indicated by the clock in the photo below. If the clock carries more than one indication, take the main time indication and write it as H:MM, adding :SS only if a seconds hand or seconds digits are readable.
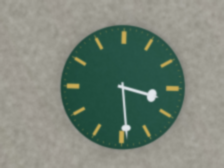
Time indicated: 3:29
